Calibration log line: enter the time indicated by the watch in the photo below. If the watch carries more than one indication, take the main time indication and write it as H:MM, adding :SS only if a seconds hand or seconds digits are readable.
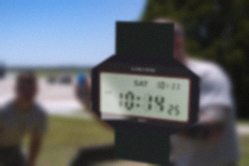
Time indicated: 10:14
